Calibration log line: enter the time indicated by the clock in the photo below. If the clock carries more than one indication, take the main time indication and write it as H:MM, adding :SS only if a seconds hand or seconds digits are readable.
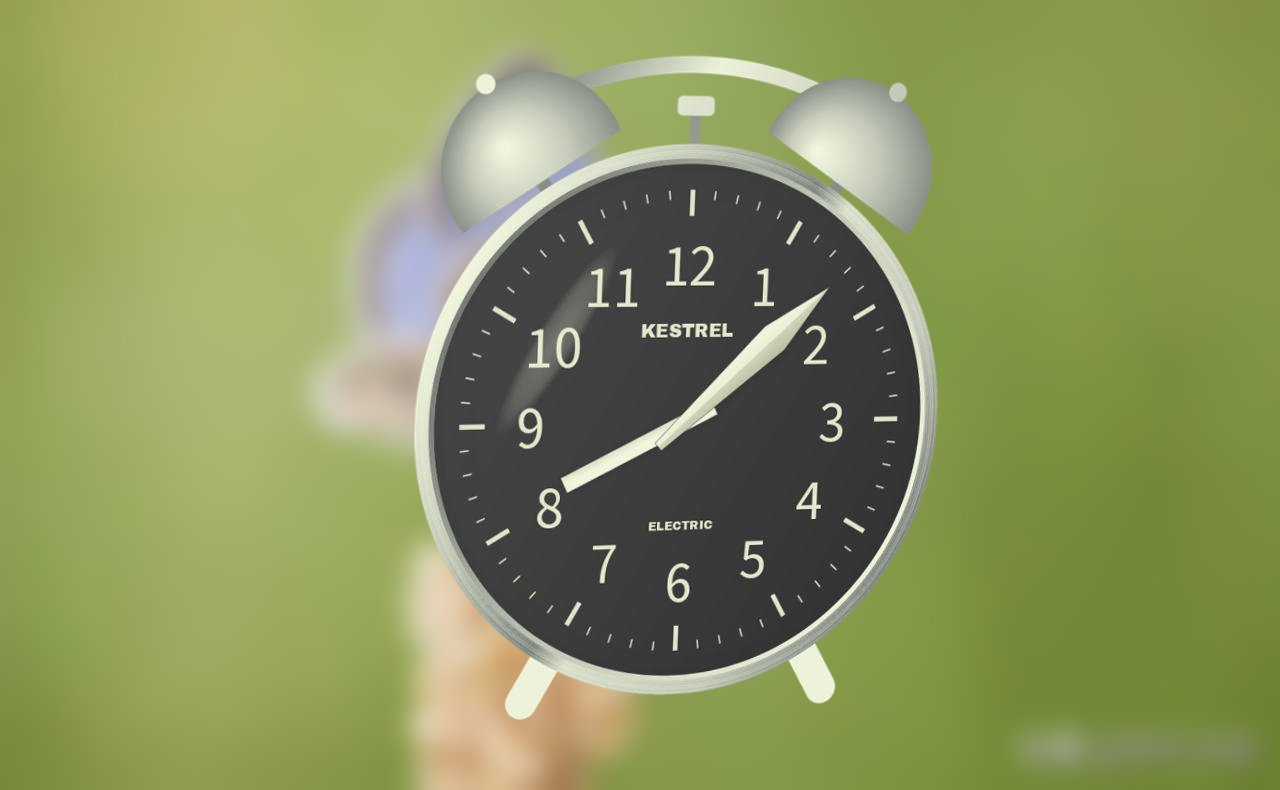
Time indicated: 8:08
